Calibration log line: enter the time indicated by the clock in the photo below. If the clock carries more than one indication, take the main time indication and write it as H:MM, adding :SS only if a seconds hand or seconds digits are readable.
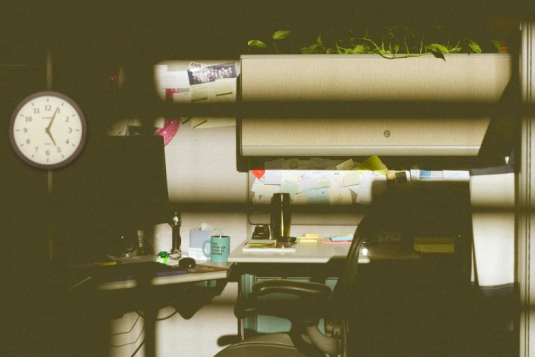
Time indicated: 5:04
